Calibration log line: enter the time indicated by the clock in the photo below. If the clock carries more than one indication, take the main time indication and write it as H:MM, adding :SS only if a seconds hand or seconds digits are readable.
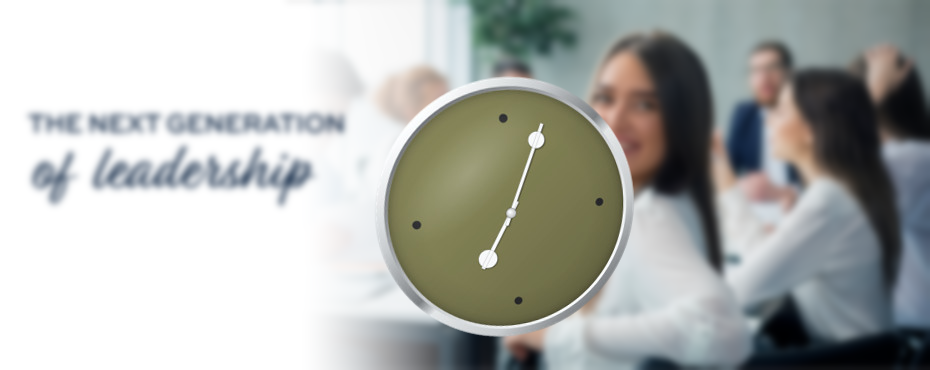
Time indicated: 7:04
